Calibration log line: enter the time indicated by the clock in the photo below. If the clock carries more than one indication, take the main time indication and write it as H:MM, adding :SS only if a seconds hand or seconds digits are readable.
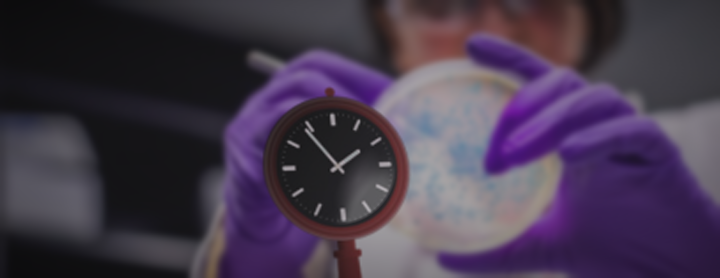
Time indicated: 1:54
